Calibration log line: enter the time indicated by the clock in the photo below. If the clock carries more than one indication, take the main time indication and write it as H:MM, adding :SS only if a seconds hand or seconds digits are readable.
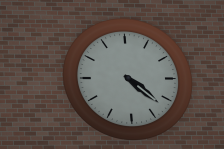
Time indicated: 4:22
